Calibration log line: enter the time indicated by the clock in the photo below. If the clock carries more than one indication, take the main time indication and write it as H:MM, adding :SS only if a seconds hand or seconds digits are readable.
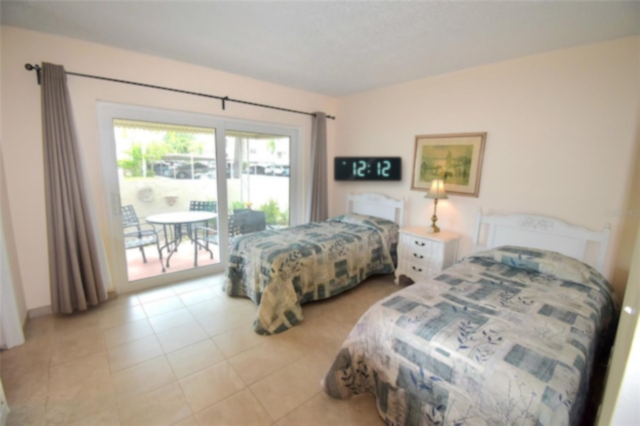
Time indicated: 12:12
